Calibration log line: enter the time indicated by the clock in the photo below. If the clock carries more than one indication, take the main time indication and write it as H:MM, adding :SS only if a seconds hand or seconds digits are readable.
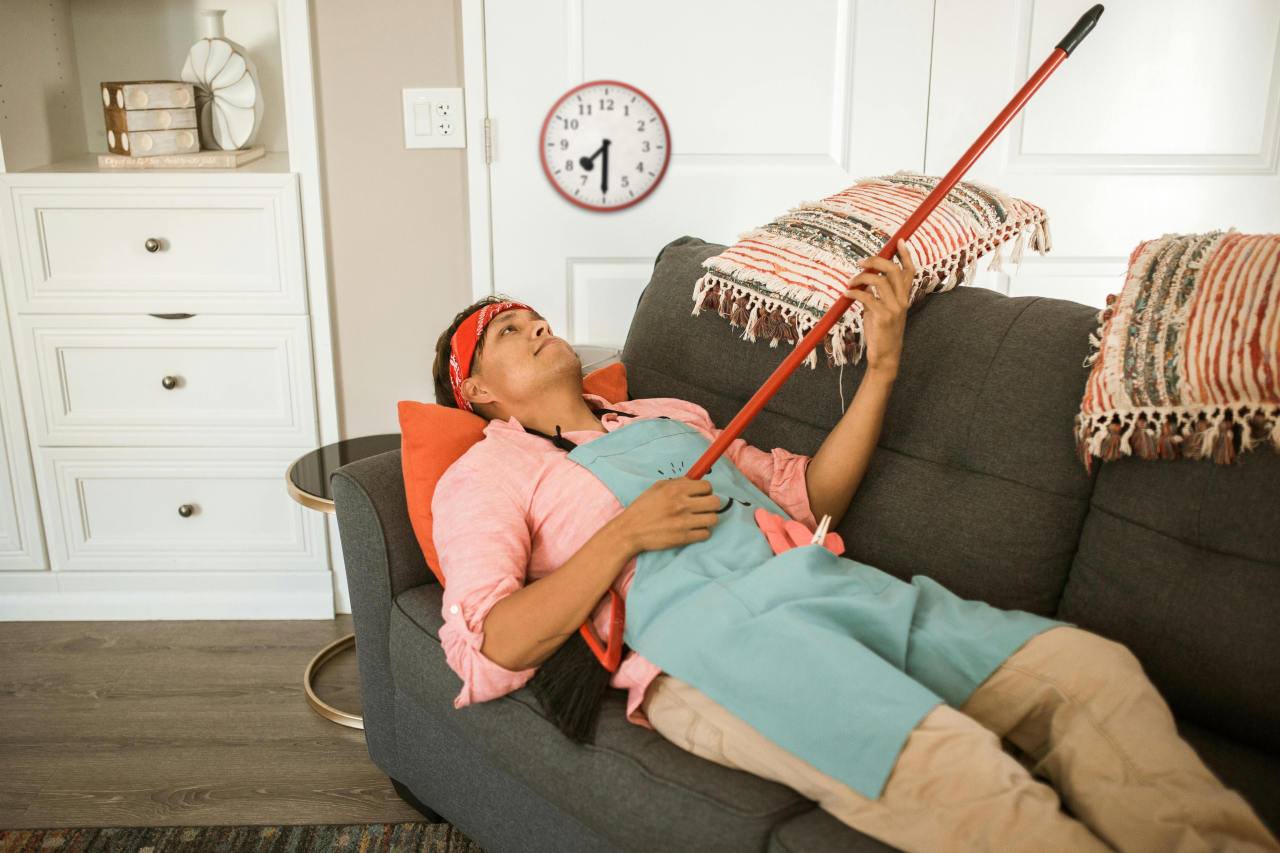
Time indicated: 7:30
